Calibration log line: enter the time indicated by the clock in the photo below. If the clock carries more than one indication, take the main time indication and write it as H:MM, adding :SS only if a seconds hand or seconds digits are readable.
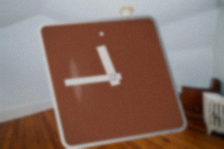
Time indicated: 11:45
